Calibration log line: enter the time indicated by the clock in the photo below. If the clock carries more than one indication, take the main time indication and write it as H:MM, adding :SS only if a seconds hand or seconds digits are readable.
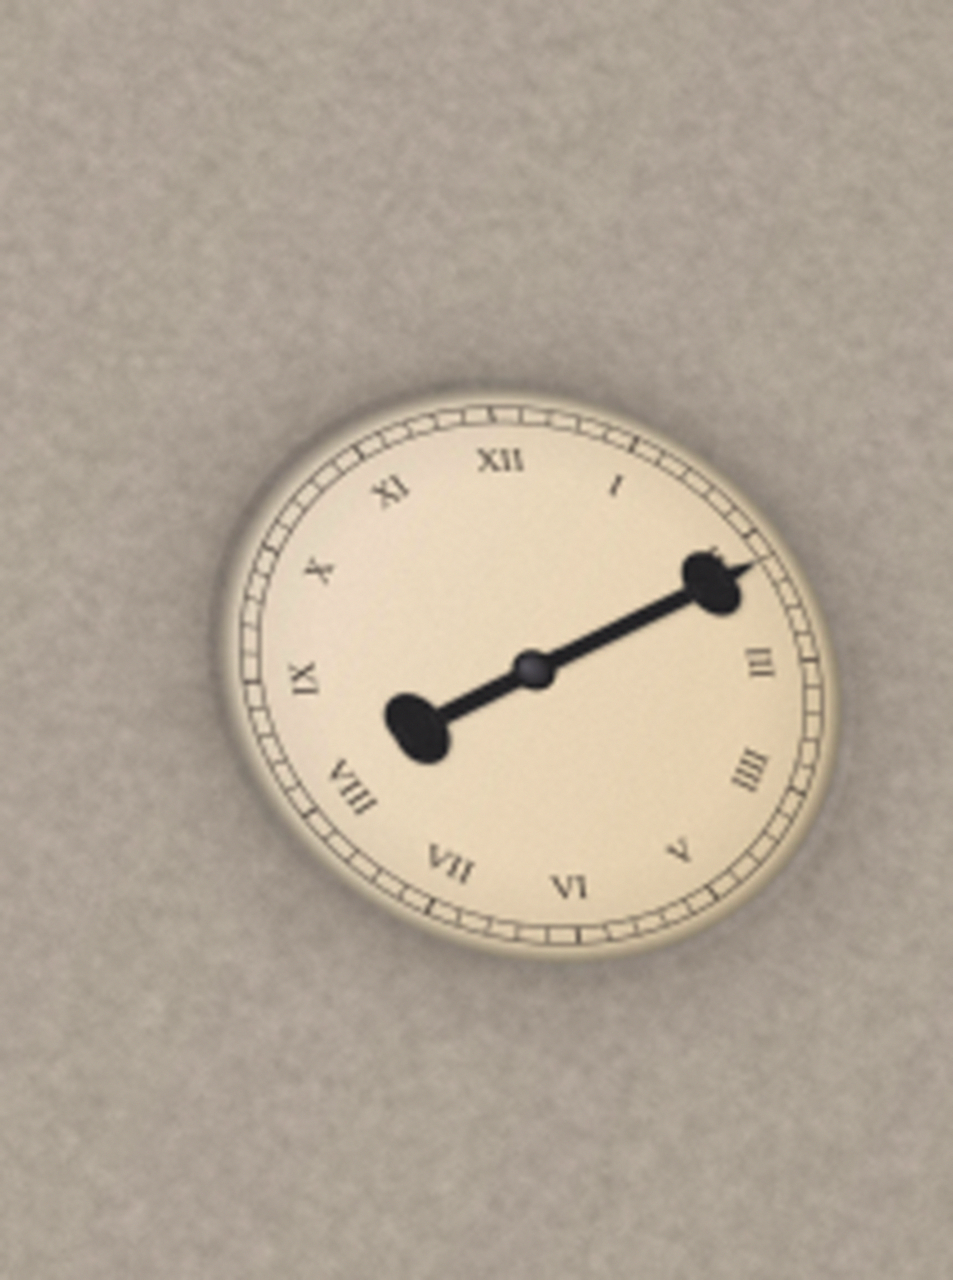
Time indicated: 8:11
